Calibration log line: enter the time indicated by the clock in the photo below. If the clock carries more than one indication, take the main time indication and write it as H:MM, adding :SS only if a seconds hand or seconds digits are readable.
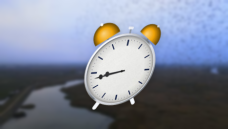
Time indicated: 8:43
